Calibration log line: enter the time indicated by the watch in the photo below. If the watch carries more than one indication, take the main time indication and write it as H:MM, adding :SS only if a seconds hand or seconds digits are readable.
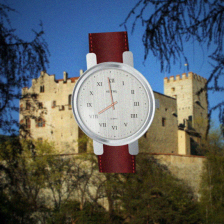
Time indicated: 7:59
